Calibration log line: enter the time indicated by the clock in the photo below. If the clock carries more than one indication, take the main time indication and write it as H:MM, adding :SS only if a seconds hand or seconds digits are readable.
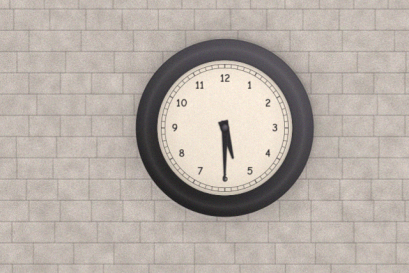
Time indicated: 5:30
